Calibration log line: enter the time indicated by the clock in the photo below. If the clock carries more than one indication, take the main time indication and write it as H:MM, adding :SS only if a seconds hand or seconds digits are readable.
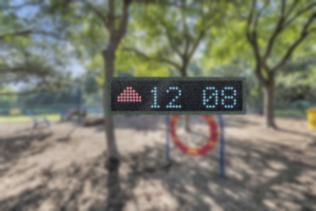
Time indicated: 12:08
